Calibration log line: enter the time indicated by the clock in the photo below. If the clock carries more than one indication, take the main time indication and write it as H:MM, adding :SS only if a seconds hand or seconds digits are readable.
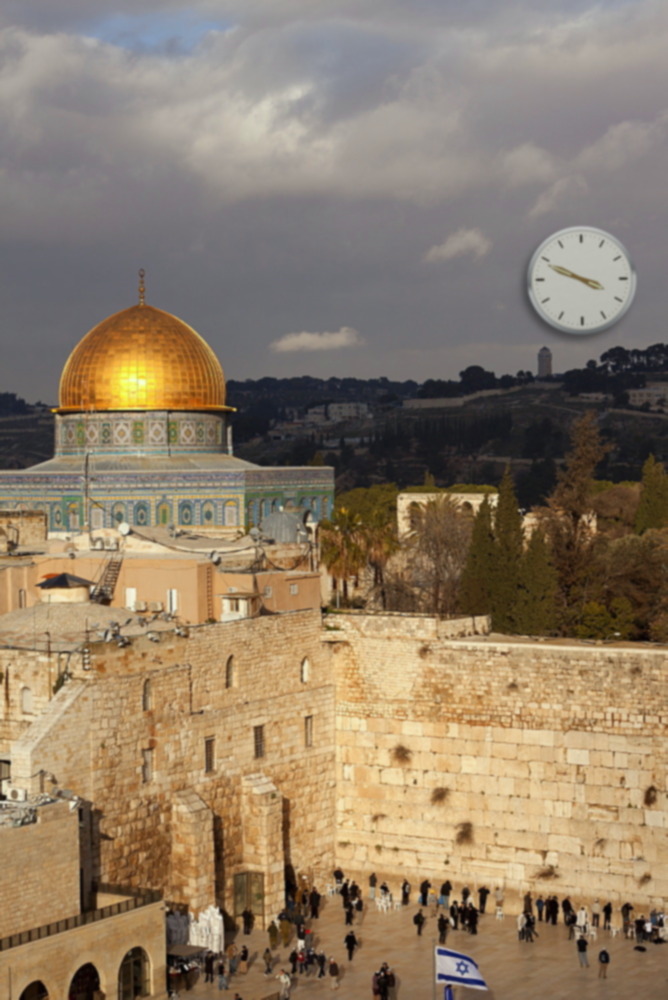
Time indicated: 3:49
